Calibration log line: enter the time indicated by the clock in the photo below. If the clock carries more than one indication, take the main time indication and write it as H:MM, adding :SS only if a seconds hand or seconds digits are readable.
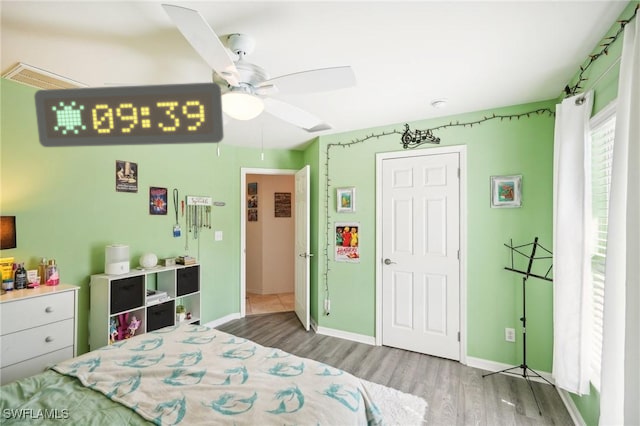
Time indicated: 9:39
